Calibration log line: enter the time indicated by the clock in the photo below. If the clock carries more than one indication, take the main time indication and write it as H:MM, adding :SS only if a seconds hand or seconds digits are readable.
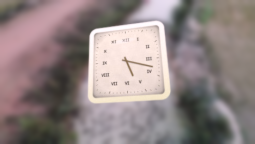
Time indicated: 5:18
